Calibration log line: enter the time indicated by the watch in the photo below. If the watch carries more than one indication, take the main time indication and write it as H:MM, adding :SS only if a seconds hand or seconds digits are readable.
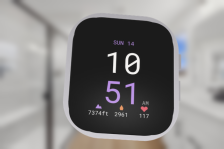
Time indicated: 10:51
